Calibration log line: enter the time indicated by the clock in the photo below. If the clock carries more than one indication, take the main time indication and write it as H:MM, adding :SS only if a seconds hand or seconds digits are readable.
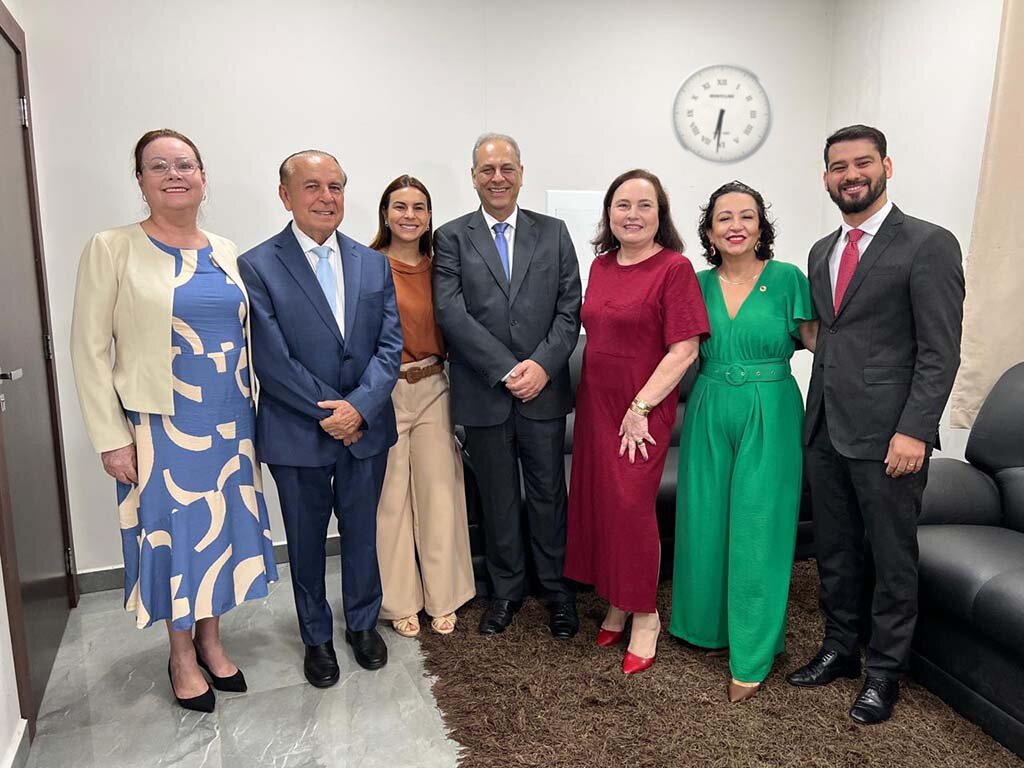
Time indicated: 6:31
